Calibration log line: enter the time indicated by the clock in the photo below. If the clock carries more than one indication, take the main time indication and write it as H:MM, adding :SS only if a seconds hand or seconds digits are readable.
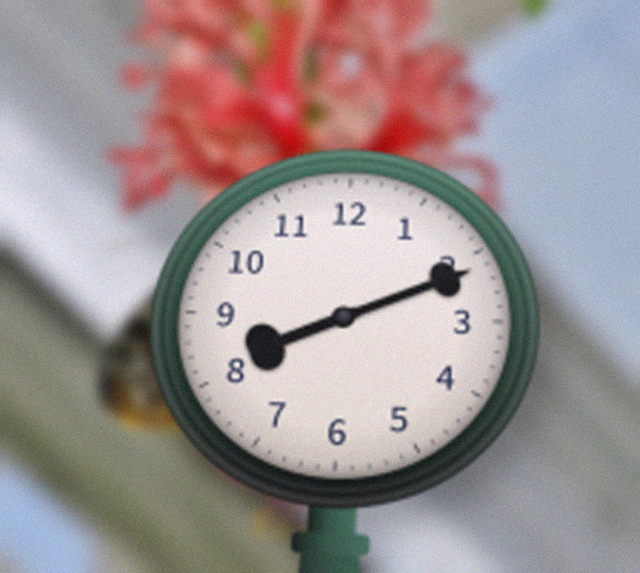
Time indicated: 8:11
